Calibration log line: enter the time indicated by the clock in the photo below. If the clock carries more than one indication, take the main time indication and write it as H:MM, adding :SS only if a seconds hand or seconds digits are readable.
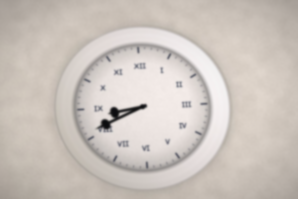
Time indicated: 8:41
